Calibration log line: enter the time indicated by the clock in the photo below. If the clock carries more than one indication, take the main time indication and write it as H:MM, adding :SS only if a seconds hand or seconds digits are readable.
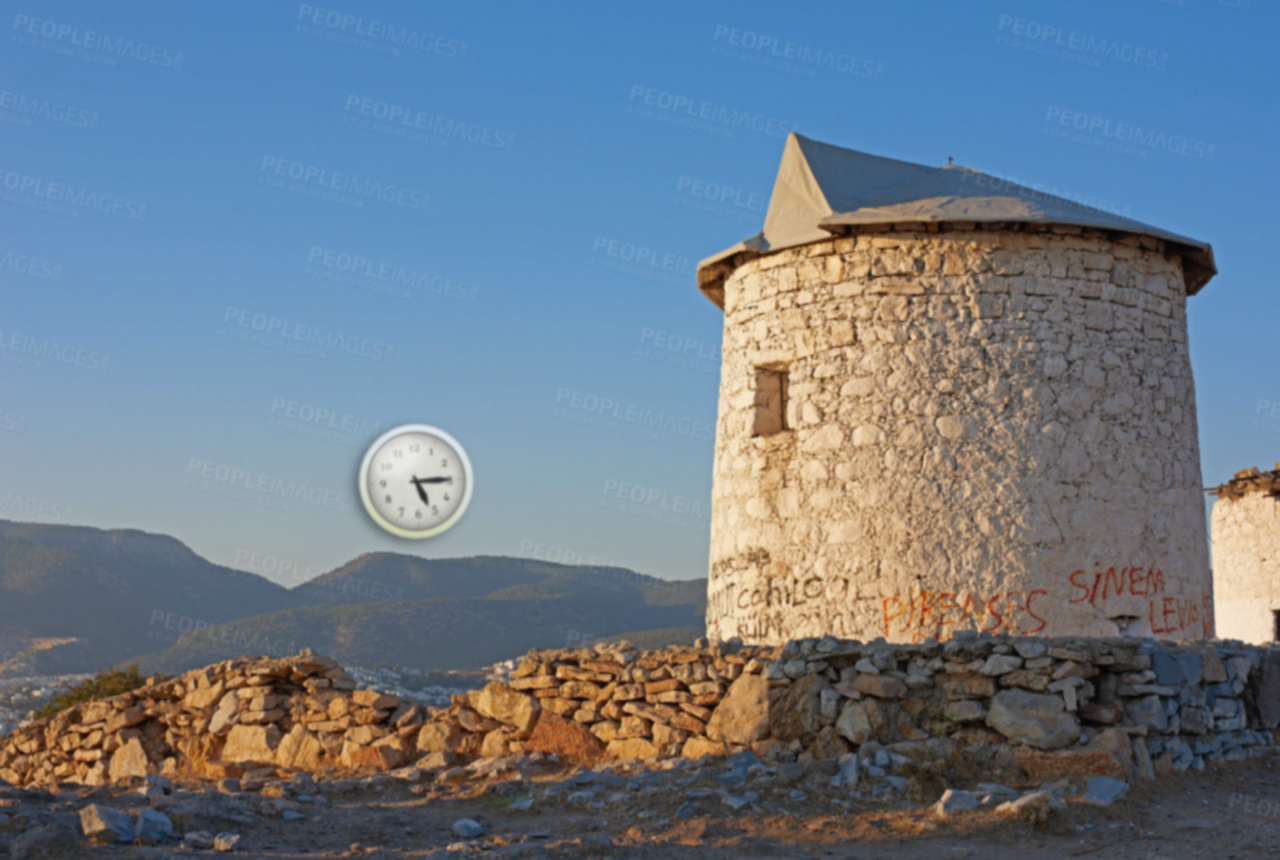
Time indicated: 5:15
